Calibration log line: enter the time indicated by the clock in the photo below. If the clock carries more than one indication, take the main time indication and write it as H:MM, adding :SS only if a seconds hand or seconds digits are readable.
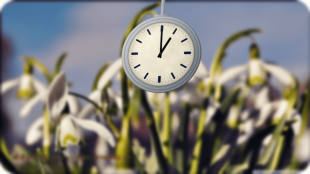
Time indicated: 1:00
